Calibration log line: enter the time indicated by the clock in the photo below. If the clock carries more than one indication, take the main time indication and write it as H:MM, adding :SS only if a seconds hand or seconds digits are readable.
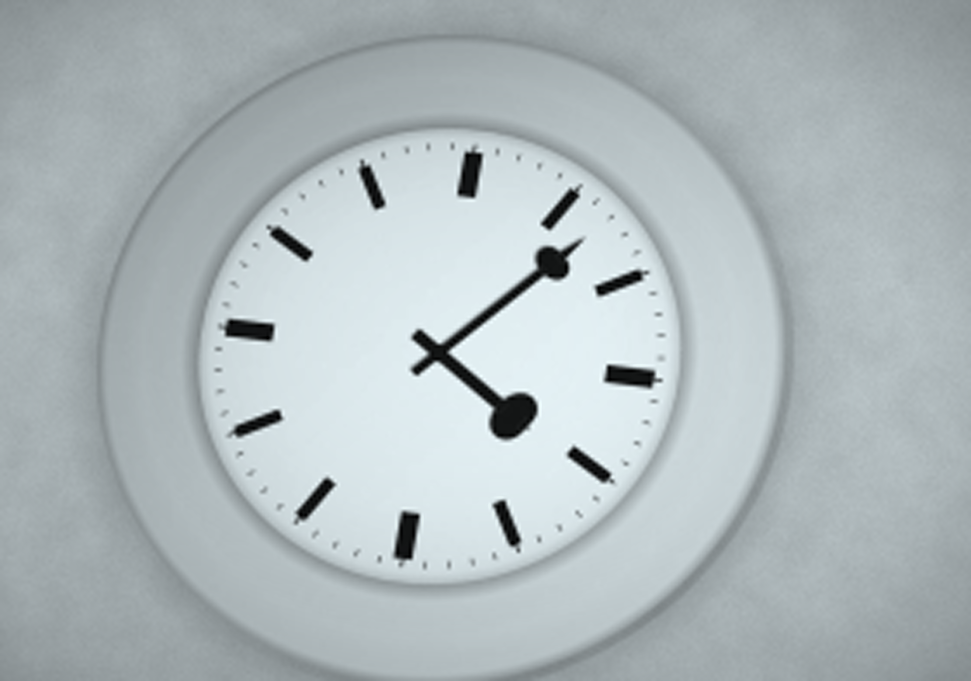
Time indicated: 4:07
